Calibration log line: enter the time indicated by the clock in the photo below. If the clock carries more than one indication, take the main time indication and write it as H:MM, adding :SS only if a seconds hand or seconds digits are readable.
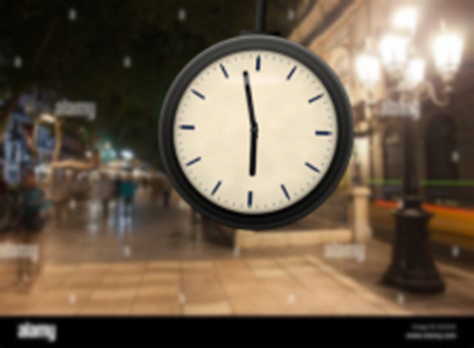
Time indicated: 5:58
